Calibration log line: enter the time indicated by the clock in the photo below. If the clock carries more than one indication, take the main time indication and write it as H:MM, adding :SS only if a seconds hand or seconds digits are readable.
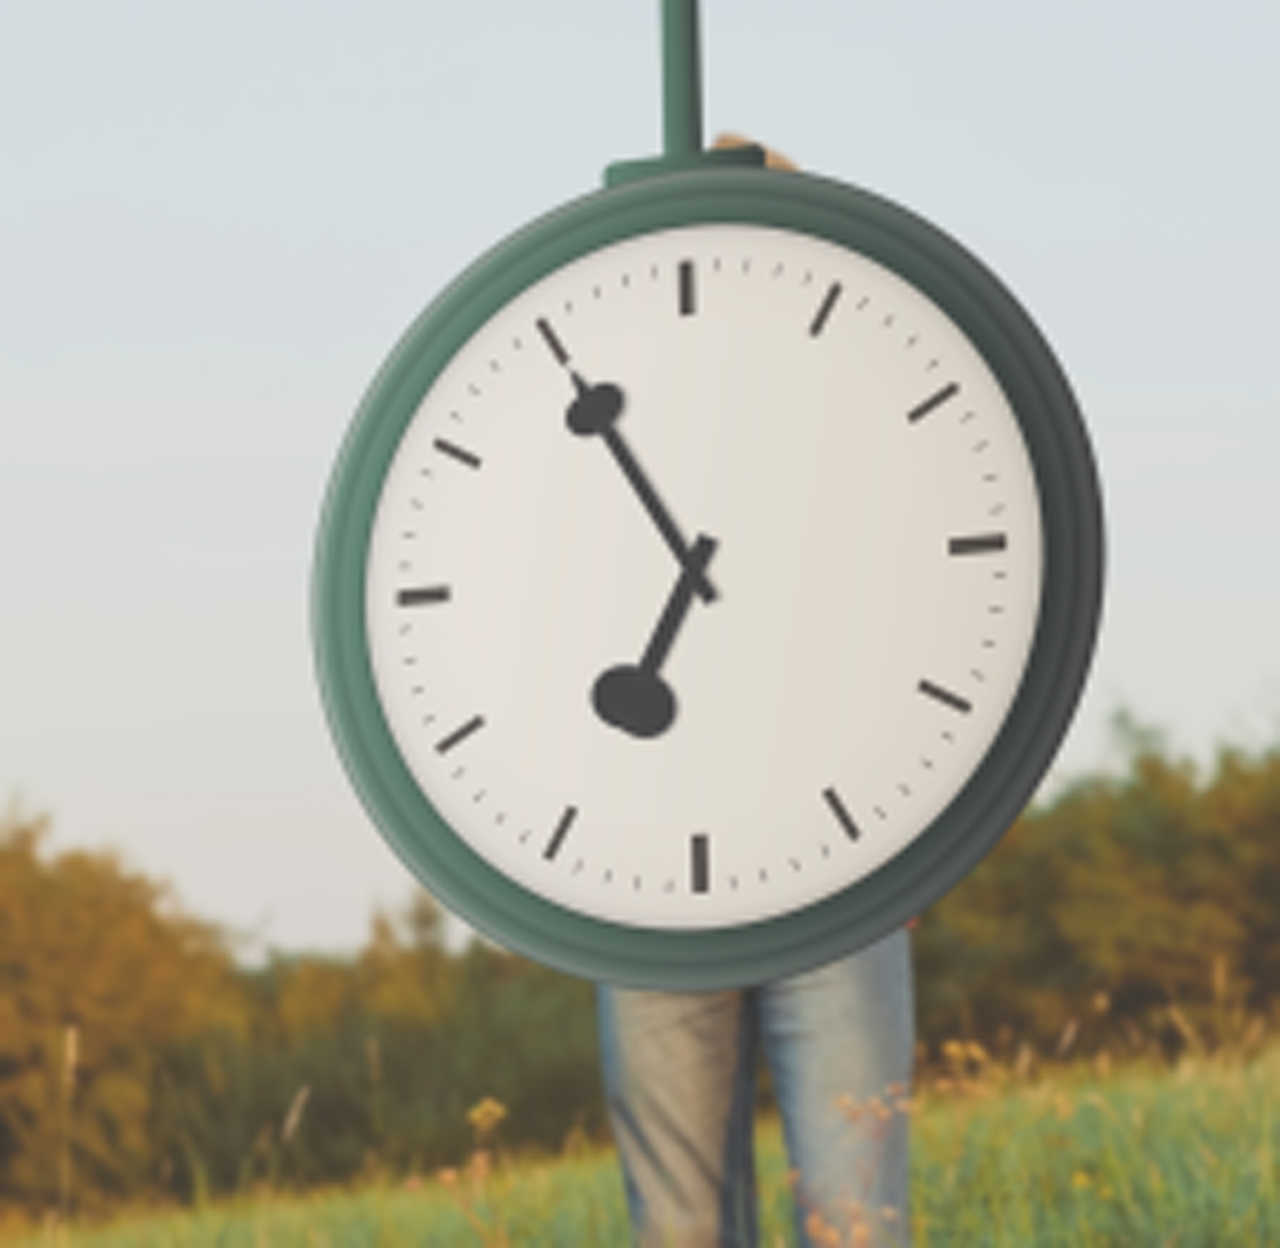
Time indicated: 6:55
